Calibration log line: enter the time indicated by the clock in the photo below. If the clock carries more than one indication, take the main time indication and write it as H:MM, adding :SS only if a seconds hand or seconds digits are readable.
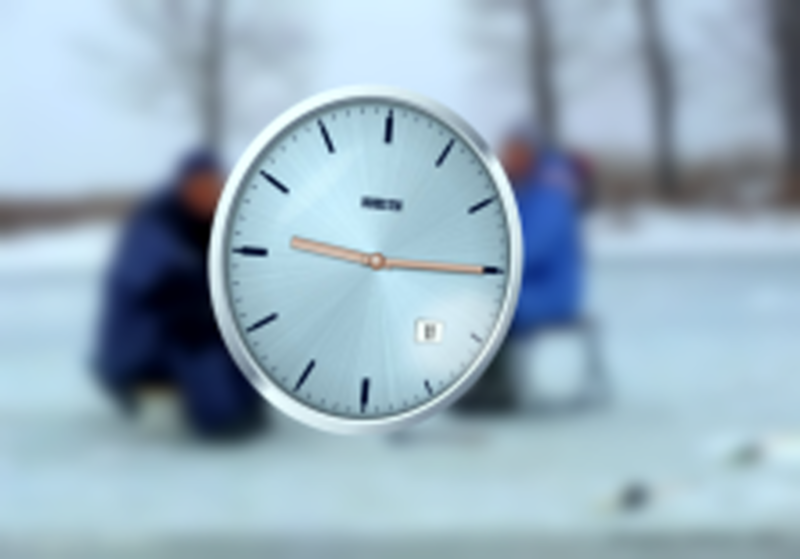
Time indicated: 9:15
